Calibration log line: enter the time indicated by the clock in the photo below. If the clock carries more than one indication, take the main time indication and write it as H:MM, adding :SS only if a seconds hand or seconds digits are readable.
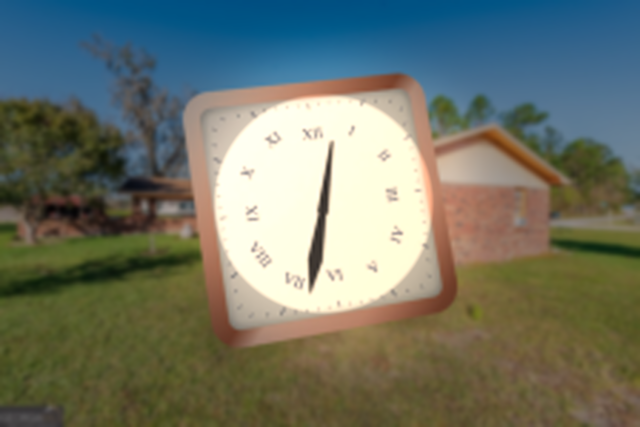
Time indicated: 12:33
